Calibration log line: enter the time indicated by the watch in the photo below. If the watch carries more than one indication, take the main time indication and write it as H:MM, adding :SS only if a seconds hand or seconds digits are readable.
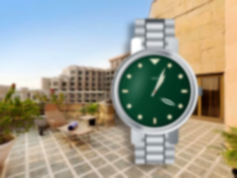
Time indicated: 1:04
